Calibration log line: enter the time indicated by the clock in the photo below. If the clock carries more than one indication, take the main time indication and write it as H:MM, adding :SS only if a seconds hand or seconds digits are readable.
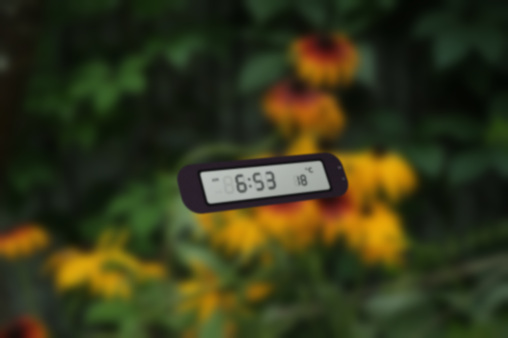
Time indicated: 6:53
